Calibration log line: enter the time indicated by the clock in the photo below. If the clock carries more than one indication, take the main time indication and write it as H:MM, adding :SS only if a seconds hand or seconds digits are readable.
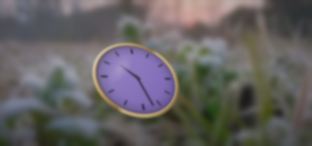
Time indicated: 10:27
